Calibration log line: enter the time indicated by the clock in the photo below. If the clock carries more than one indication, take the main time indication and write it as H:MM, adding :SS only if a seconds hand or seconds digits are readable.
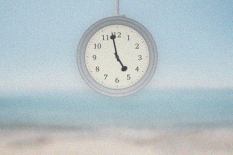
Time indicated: 4:58
